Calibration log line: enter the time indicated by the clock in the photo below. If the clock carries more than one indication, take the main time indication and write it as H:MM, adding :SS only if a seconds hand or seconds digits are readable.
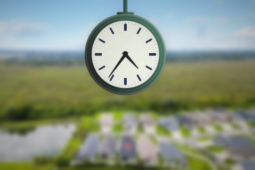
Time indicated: 4:36
